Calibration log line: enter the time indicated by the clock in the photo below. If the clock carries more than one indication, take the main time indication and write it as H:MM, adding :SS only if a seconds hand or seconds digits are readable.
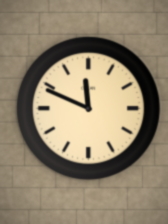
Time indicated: 11:49
